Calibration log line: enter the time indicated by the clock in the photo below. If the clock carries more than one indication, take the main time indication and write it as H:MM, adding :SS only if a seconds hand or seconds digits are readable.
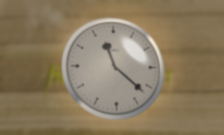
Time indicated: 11:22
